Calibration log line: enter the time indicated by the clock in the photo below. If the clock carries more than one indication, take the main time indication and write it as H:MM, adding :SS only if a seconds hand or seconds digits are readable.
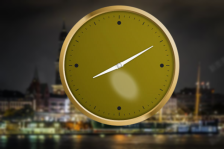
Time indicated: 8:10
